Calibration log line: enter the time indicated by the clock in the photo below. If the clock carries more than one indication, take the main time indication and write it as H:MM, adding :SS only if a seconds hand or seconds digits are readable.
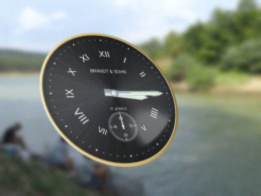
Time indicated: 3:15
